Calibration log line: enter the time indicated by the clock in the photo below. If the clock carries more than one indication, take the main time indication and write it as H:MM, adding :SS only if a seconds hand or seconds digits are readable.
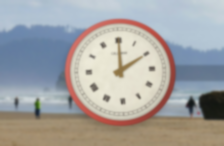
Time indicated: 2:00
